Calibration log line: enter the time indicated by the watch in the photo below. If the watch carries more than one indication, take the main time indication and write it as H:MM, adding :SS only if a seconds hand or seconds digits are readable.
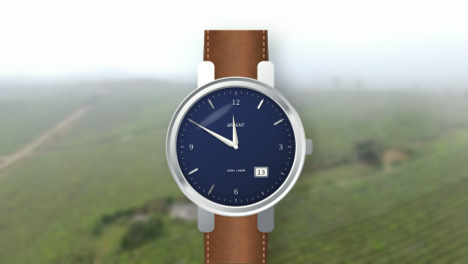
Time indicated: 11:50
